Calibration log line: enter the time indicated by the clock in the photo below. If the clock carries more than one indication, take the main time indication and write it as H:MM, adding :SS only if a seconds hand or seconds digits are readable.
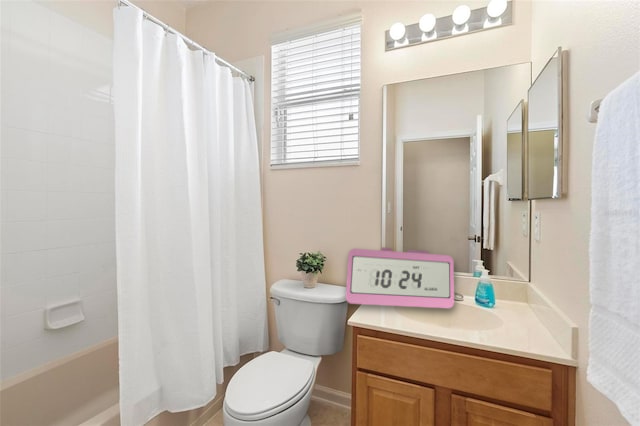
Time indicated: 10:24
